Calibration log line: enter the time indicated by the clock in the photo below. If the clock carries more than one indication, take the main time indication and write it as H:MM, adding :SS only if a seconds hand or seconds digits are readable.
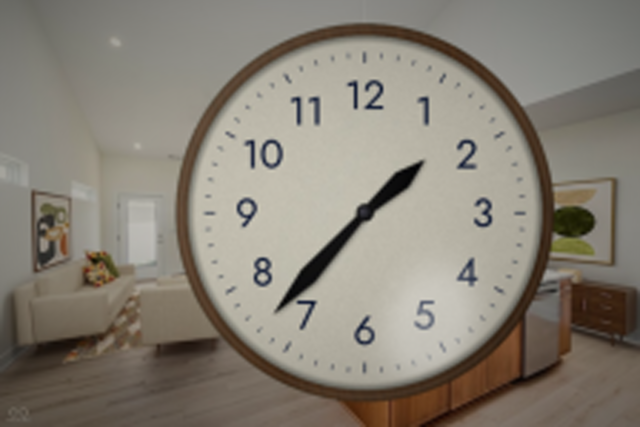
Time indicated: 1:37
